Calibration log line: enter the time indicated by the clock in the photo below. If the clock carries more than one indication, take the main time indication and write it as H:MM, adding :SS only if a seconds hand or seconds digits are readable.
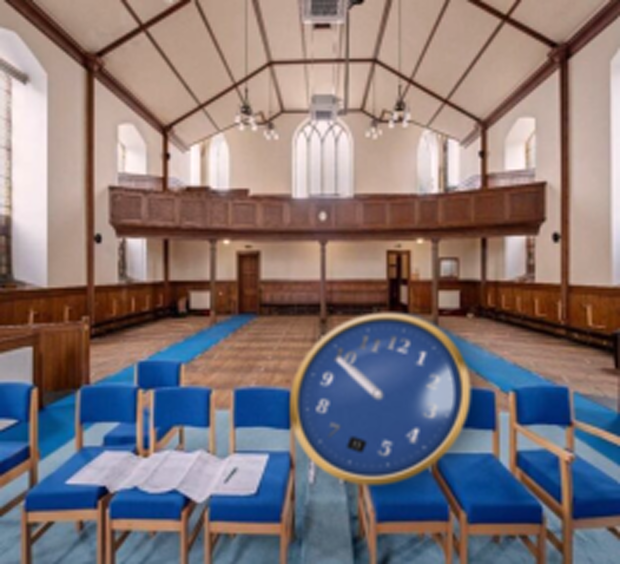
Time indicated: 9:49
